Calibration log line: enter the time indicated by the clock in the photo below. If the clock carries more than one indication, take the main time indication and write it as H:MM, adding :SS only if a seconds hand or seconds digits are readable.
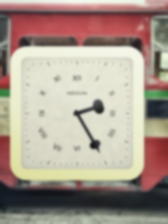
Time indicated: 2:25
